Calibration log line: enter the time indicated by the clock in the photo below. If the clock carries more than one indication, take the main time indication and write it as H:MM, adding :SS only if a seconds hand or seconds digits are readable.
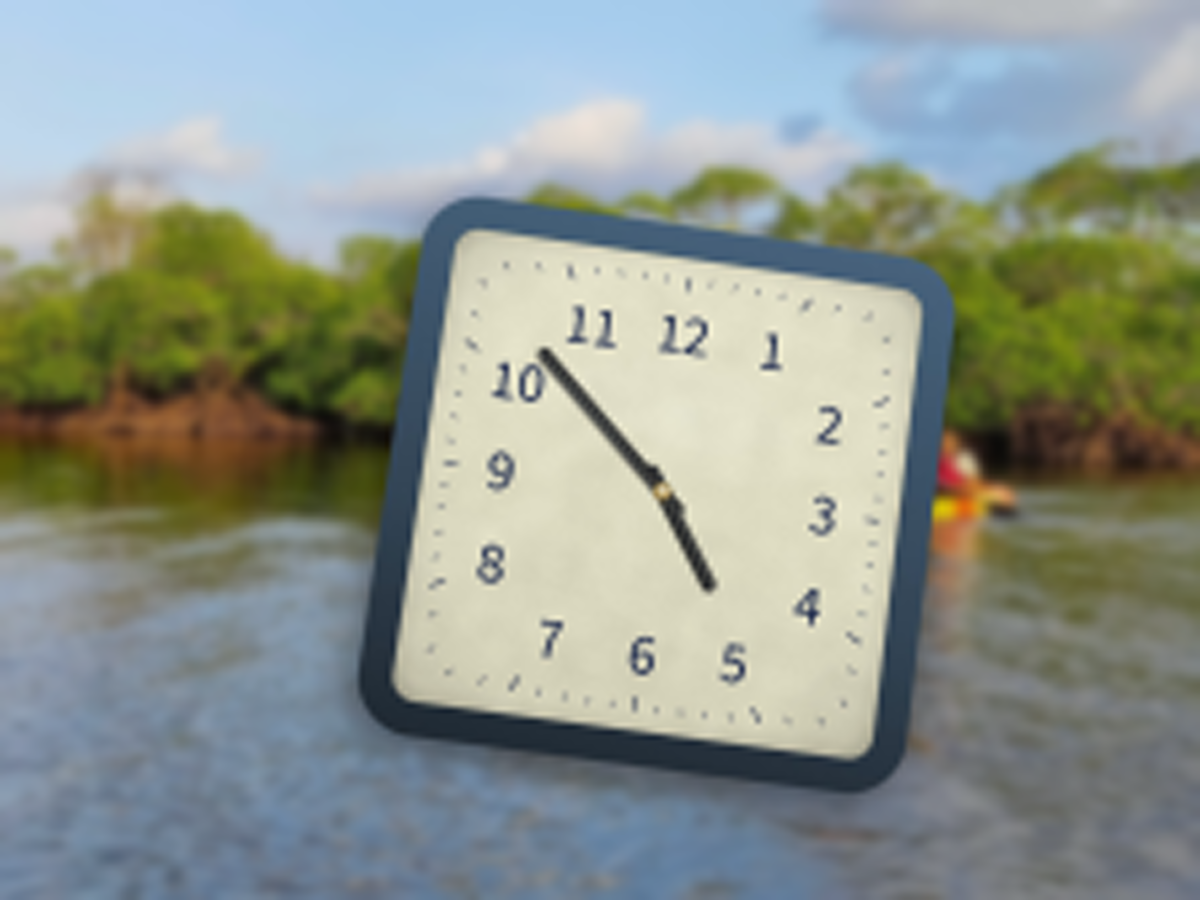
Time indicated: 4:52
